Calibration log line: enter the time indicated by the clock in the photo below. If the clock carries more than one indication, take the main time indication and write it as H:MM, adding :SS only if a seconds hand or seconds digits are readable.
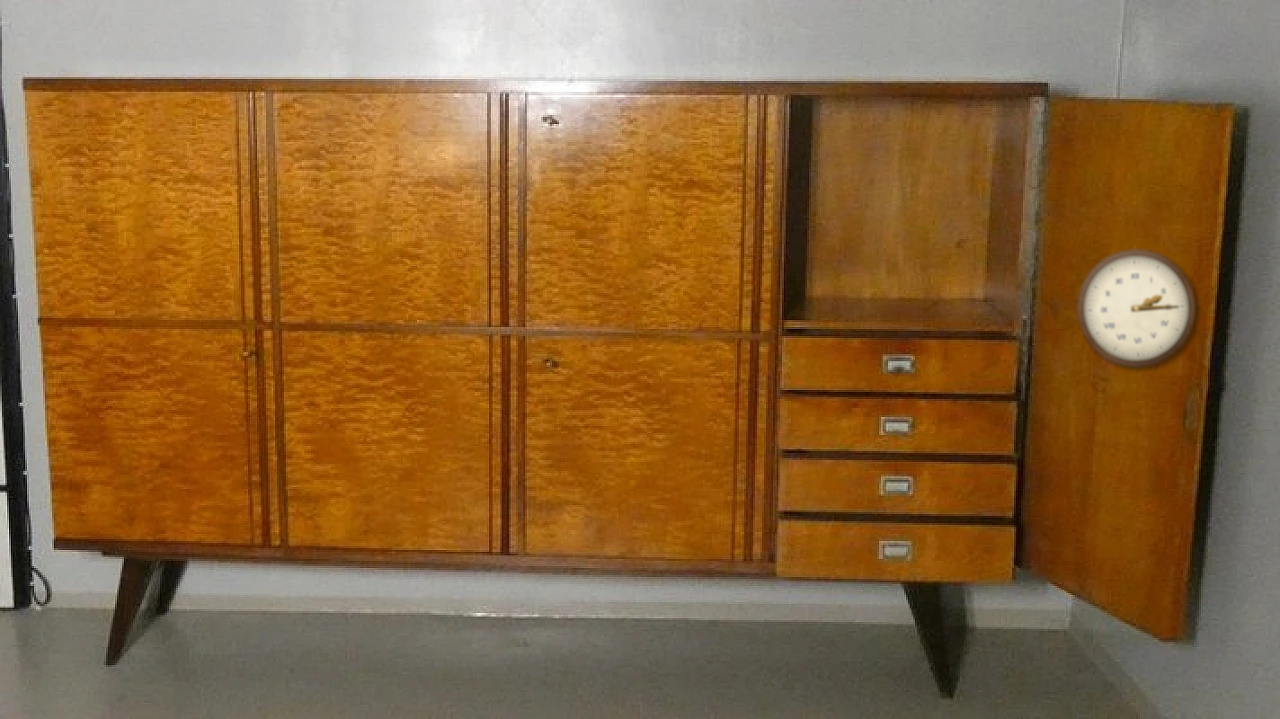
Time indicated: 2:15
